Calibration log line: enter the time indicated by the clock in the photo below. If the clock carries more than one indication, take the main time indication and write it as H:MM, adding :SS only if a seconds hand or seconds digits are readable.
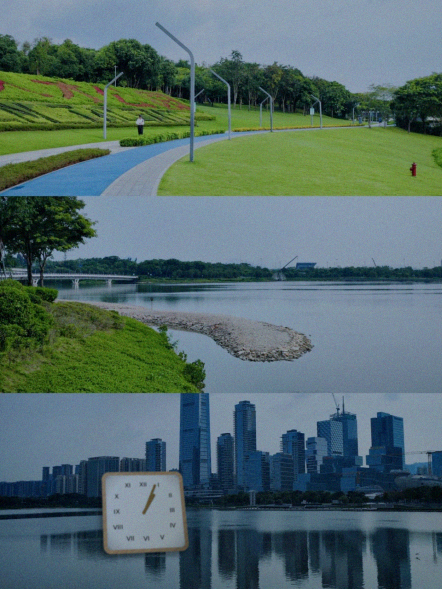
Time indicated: 1:04
